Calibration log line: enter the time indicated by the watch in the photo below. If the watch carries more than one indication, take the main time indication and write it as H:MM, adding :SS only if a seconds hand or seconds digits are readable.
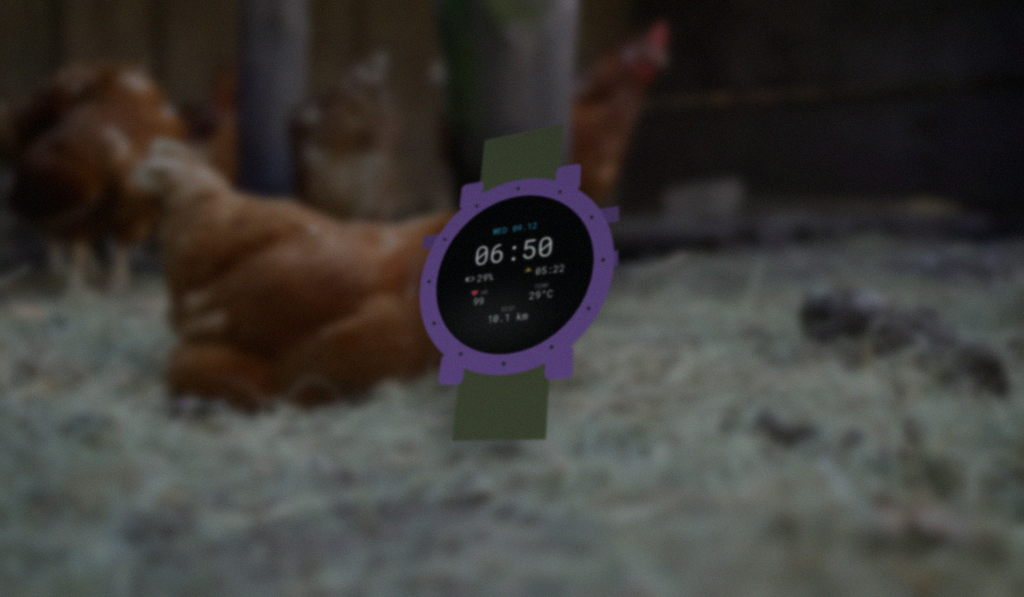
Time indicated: 6:50
